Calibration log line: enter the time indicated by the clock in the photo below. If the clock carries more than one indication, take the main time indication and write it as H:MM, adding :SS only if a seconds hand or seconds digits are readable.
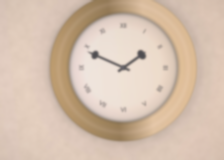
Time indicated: 1:49
